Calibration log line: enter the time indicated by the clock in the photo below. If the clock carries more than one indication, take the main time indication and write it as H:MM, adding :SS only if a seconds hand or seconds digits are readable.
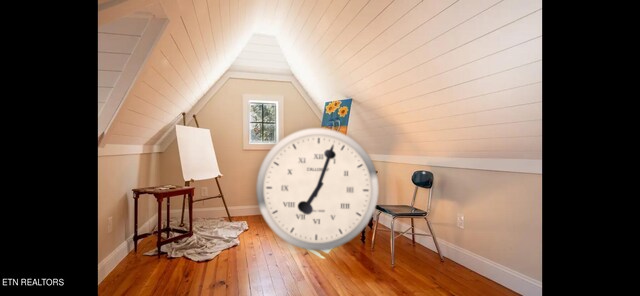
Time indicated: 7:03
